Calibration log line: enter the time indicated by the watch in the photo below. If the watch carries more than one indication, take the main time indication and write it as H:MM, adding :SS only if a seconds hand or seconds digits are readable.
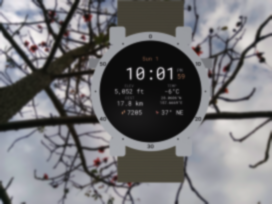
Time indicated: 10:01
